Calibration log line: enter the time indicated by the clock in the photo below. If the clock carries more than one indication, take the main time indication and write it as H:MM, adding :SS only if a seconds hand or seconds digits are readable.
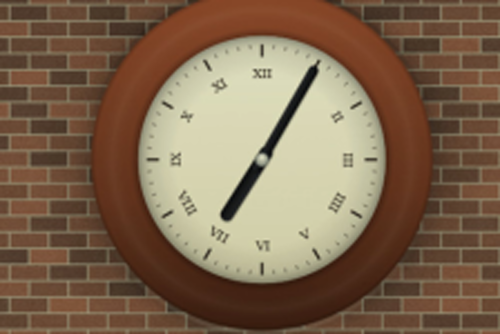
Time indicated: 7:05
